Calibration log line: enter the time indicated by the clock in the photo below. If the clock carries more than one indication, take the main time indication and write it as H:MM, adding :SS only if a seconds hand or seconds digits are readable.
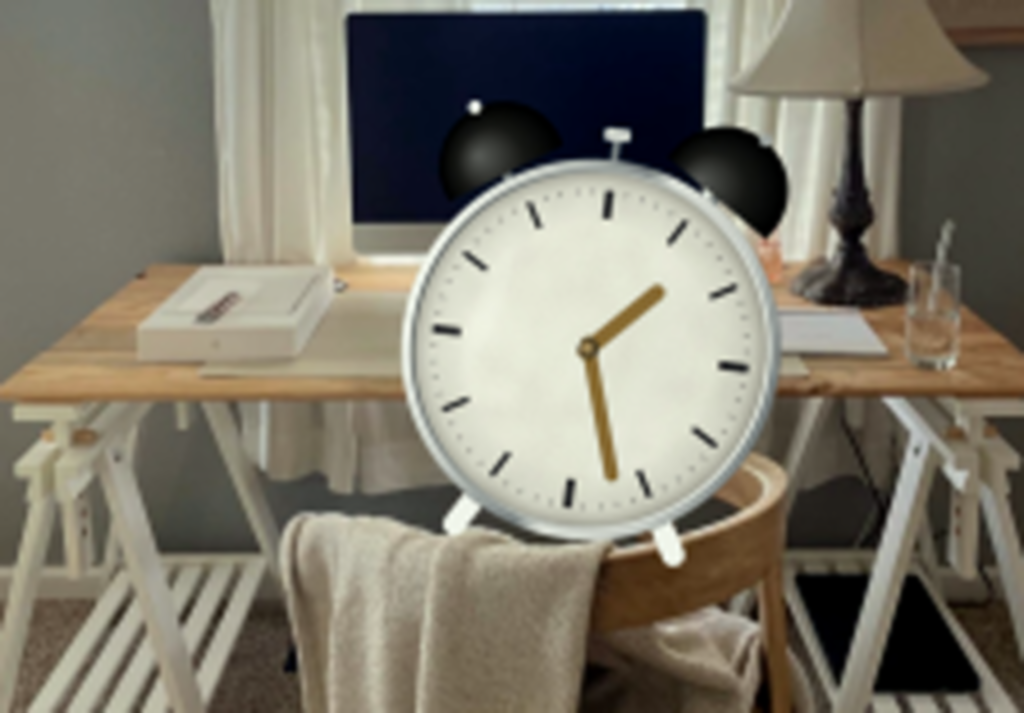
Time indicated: 1:27
